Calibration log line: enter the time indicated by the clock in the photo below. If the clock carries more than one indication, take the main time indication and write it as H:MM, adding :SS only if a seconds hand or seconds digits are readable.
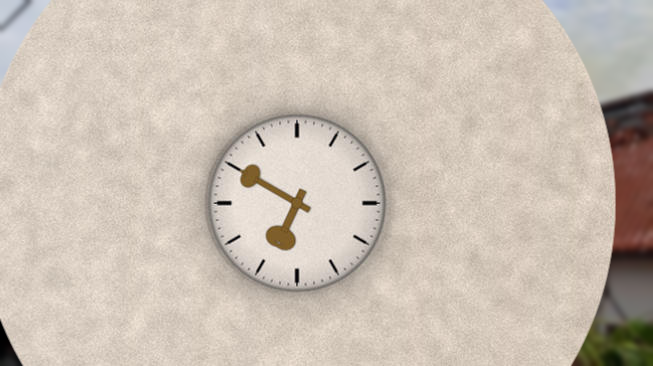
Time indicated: 6:50
